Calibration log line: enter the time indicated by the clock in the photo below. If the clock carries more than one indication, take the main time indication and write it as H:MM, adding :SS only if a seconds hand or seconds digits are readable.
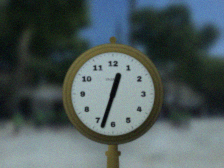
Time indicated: 12:33
